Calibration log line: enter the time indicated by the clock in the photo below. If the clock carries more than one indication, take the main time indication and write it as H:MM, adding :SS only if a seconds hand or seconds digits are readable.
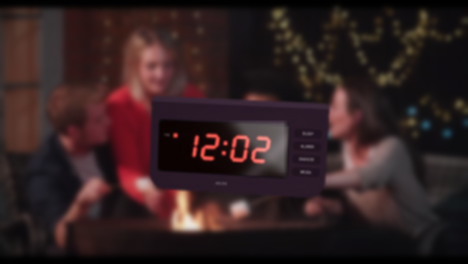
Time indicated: 12:02
